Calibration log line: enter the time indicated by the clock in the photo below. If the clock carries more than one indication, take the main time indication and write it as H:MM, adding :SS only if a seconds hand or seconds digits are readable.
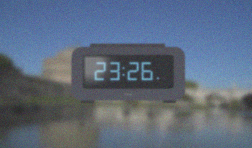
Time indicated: 23:26
